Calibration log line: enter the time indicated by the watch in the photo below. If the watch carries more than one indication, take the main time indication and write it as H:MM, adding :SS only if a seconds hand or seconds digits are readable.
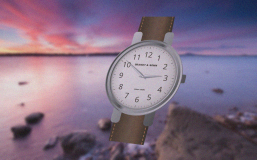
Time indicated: 2:51
